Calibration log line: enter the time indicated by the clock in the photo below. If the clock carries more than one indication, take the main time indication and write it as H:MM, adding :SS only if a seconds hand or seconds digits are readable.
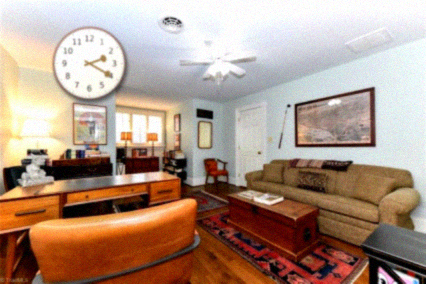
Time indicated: 2:20
